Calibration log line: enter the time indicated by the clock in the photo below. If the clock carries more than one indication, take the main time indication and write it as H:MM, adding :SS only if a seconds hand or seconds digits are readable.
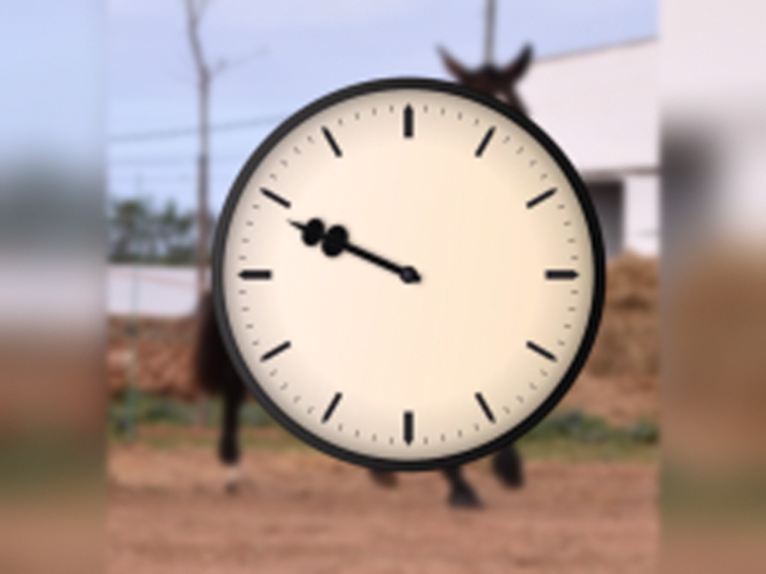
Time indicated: 9:49
